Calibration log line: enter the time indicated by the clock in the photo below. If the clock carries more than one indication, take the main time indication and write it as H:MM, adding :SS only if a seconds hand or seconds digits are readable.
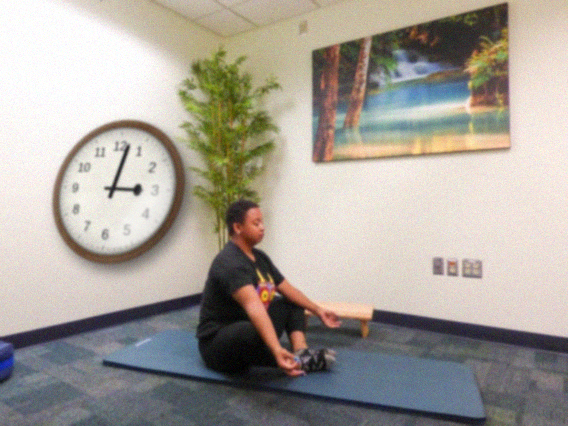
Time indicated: 3:02
